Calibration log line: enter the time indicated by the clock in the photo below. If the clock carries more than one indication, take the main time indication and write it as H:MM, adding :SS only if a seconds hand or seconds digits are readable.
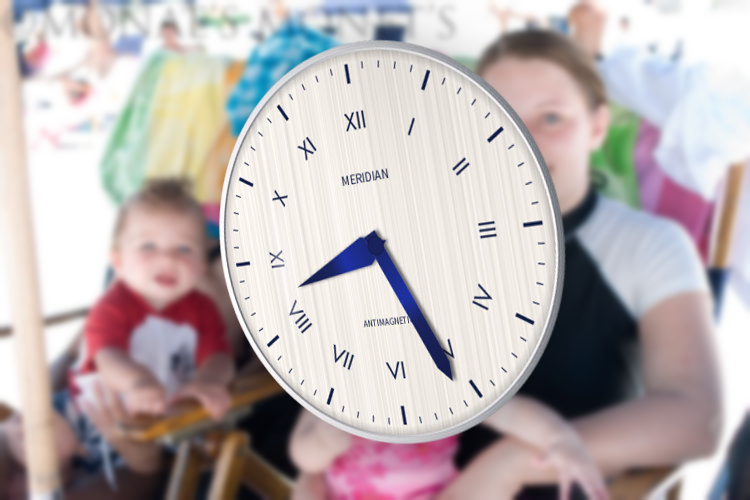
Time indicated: 8:26
